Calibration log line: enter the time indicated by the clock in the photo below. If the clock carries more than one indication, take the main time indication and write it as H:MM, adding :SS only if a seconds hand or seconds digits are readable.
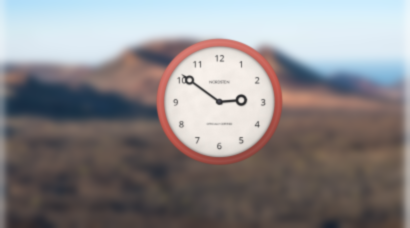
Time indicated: 2:51
